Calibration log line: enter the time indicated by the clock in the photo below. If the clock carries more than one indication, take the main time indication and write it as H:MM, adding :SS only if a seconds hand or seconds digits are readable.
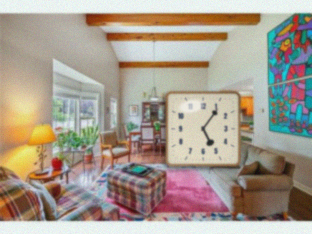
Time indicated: 5:06
